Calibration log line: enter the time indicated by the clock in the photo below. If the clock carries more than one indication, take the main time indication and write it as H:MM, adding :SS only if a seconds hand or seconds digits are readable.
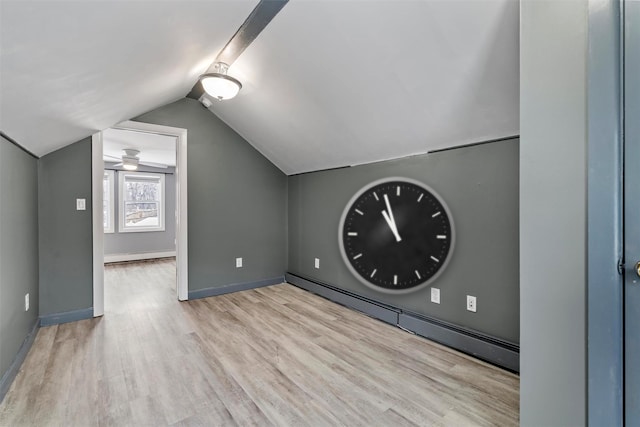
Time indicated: 10:57
